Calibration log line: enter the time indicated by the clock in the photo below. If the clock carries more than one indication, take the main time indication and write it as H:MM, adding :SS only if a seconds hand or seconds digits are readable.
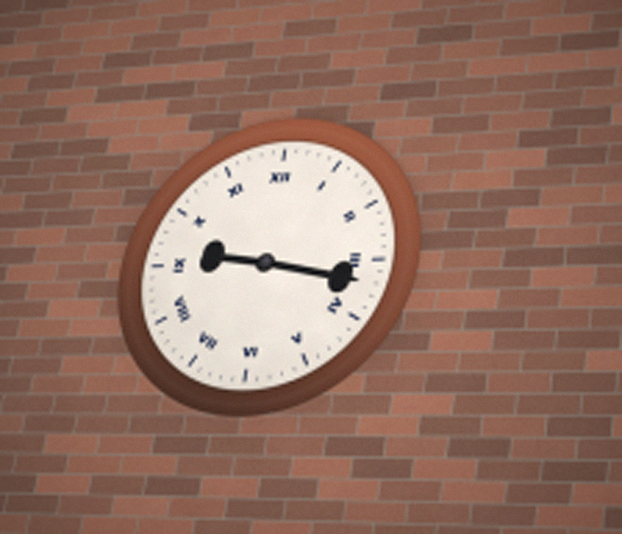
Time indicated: 9:17
